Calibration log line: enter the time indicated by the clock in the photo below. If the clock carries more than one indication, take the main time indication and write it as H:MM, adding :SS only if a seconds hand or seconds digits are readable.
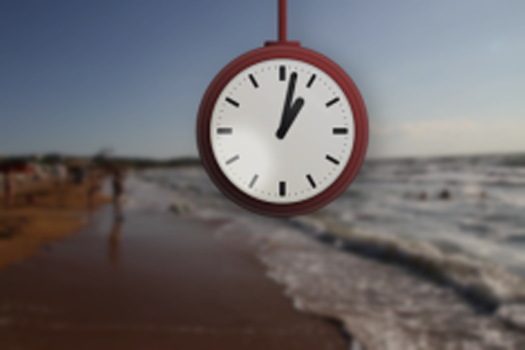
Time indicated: 1:02
